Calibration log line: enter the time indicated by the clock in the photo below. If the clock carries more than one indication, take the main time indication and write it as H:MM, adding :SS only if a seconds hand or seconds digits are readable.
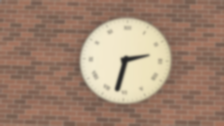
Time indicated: 2:32
